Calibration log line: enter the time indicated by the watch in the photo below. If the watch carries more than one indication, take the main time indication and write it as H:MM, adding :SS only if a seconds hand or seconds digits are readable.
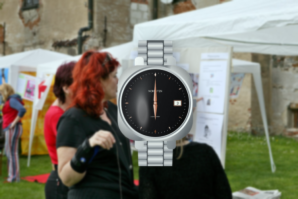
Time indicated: 6:00
